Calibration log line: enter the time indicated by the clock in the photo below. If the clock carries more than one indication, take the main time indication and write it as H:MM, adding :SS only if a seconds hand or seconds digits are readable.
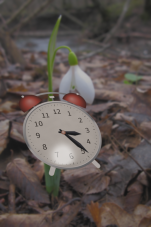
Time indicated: 3:24
